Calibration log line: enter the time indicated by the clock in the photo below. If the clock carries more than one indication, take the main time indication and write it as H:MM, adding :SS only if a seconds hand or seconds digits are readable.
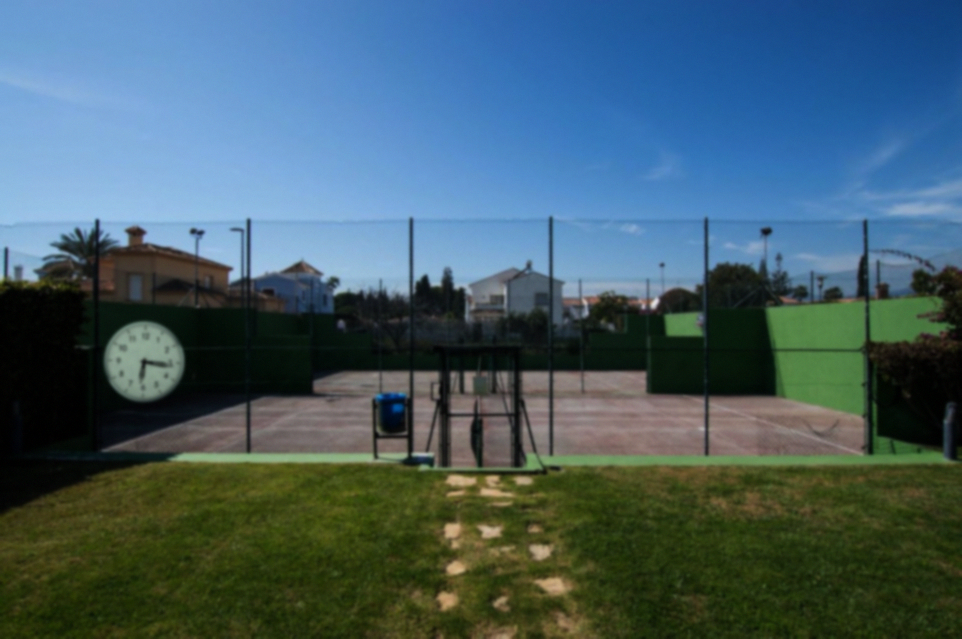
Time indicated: 6:16
